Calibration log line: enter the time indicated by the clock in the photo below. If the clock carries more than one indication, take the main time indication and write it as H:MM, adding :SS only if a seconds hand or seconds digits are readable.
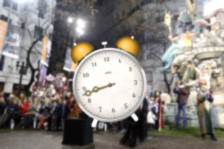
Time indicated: 8:43
